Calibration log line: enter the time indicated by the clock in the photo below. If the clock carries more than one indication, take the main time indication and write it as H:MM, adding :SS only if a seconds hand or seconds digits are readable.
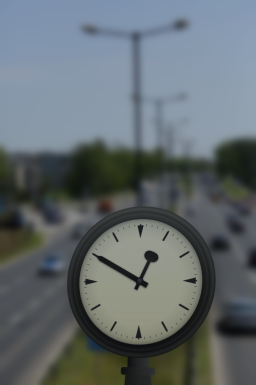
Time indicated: 12:50
